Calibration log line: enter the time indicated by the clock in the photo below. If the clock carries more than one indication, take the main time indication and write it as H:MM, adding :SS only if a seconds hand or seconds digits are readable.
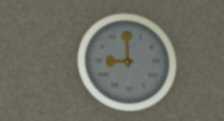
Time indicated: 9:00
